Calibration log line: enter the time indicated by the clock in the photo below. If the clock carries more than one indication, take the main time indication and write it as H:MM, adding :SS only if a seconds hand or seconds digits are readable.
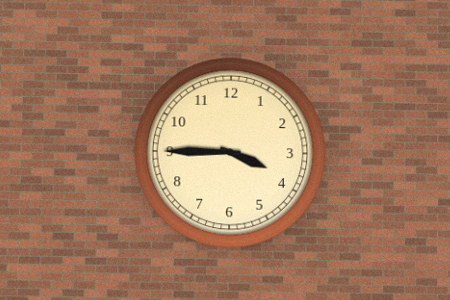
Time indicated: 3:45
